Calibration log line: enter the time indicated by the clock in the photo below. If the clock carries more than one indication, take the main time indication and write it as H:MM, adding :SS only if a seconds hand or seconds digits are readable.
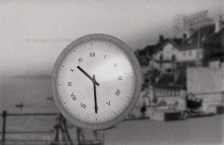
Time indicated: 10:30
